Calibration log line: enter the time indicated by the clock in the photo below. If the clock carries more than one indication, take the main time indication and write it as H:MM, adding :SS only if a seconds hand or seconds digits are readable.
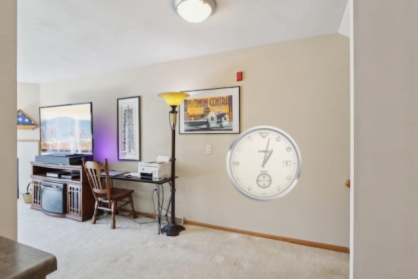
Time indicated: 1:02
